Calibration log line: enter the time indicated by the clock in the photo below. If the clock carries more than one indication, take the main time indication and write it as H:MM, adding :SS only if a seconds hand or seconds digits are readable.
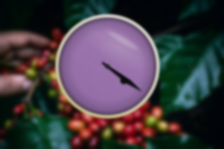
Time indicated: 4:21
